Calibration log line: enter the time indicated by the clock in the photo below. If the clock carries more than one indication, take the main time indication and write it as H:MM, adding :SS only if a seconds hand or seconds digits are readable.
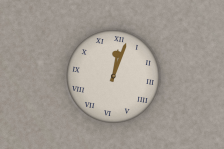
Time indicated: 12:02
